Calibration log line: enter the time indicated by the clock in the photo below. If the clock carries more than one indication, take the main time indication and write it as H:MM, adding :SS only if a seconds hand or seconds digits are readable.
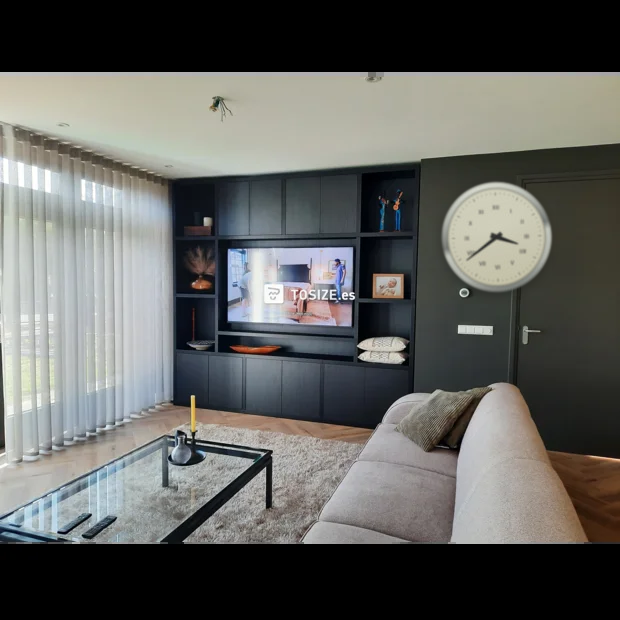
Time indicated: 3:39
